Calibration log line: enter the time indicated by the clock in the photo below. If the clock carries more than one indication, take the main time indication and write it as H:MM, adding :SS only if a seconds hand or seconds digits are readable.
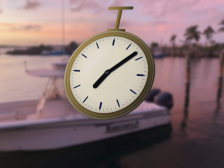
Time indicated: 7:08
